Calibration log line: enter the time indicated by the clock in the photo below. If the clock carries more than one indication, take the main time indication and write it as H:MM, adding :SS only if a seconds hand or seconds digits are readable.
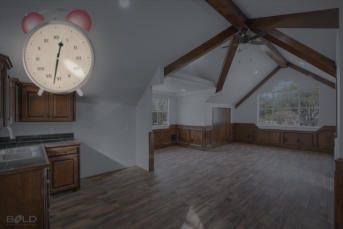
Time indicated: 12:32
